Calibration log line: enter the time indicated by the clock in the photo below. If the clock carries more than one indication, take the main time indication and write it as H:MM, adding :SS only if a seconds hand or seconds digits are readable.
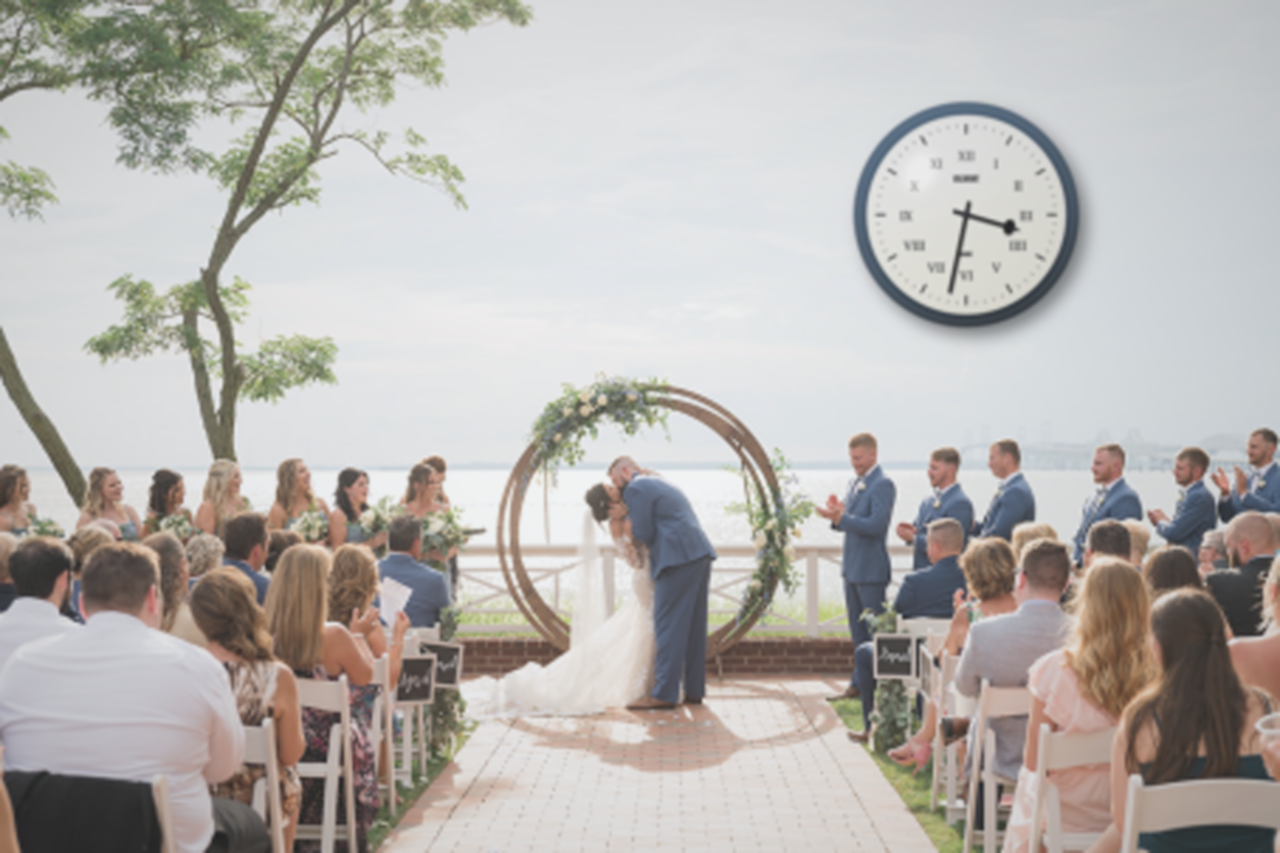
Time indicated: 3:32
